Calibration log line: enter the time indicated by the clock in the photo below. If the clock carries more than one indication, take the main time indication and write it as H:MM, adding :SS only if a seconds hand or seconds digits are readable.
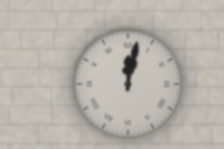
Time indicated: 12:02
